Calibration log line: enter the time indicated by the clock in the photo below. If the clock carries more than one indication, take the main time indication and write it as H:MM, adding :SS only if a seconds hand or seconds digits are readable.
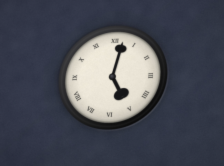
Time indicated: 5:02
